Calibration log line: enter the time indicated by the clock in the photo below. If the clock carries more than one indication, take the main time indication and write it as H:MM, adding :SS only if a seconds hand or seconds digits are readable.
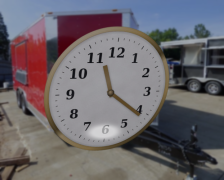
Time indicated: 11:21
